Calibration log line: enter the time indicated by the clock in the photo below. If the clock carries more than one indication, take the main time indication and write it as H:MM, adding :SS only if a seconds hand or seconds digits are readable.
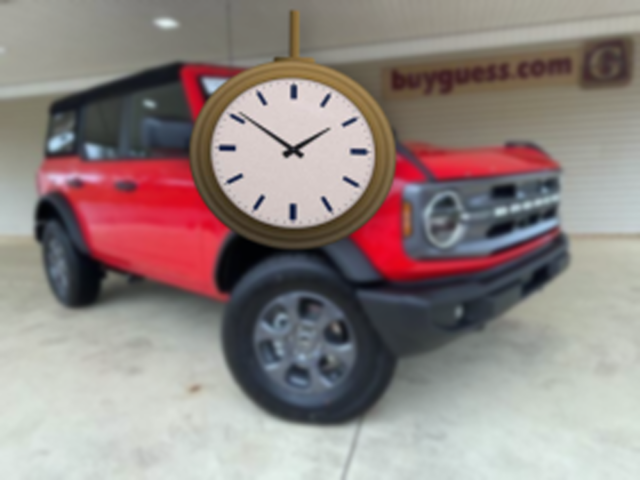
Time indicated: 1:51
